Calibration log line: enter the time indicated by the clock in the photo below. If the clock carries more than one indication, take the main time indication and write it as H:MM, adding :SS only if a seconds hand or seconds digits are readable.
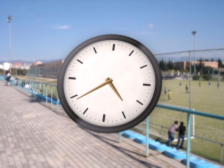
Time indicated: 4:39
